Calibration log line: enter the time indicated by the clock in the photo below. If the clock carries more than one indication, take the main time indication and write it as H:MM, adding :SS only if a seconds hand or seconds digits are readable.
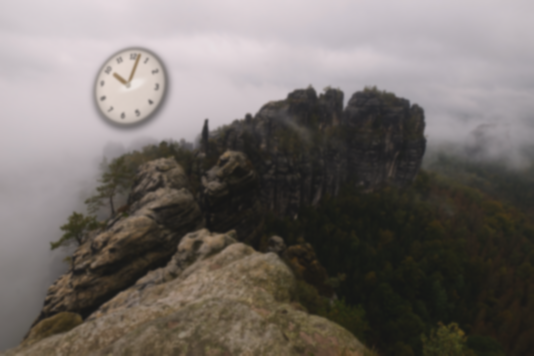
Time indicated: 10:02
